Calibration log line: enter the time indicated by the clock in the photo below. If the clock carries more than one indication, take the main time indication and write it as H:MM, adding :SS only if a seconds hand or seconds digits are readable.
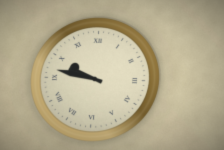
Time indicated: 9:47
